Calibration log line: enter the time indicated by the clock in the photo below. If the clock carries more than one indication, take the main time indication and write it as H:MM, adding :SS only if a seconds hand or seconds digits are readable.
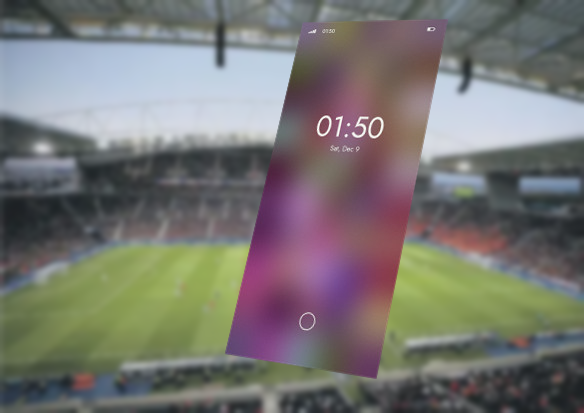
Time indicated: 1:50
